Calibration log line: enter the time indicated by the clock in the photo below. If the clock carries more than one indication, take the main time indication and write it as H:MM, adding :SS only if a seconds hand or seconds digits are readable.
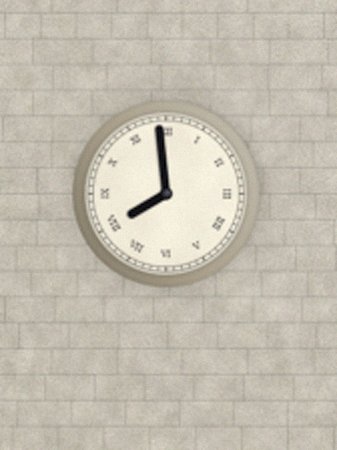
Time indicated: 7:59
